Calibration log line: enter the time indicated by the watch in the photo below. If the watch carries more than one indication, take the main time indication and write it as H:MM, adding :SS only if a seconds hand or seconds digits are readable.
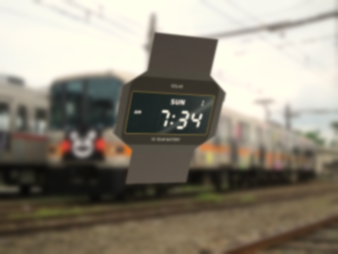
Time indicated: 7:34
